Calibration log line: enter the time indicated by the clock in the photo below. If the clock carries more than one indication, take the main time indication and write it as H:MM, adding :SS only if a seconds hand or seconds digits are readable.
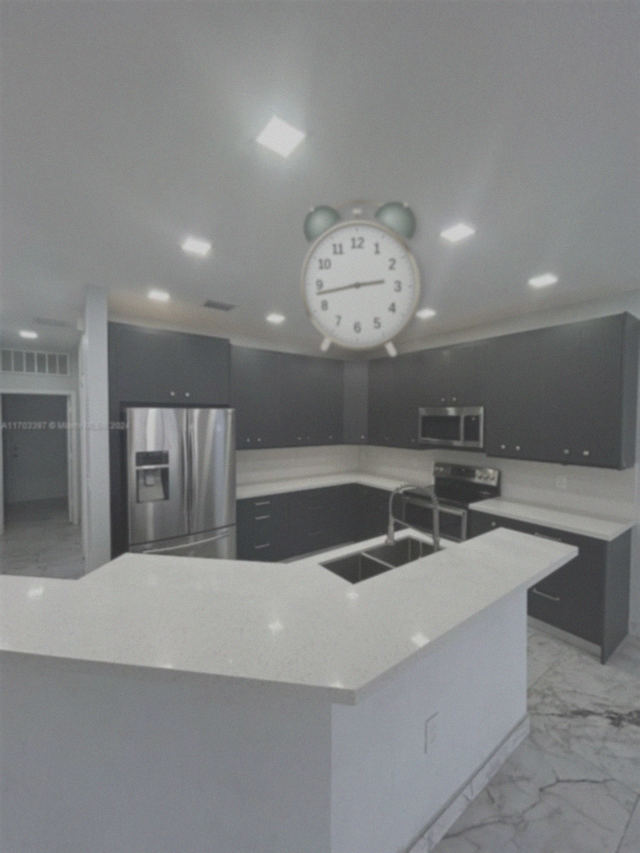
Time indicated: 2:43
